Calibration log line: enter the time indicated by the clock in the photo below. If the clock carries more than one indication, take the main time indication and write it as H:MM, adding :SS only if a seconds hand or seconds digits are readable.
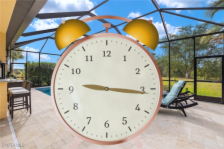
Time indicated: 9:16
